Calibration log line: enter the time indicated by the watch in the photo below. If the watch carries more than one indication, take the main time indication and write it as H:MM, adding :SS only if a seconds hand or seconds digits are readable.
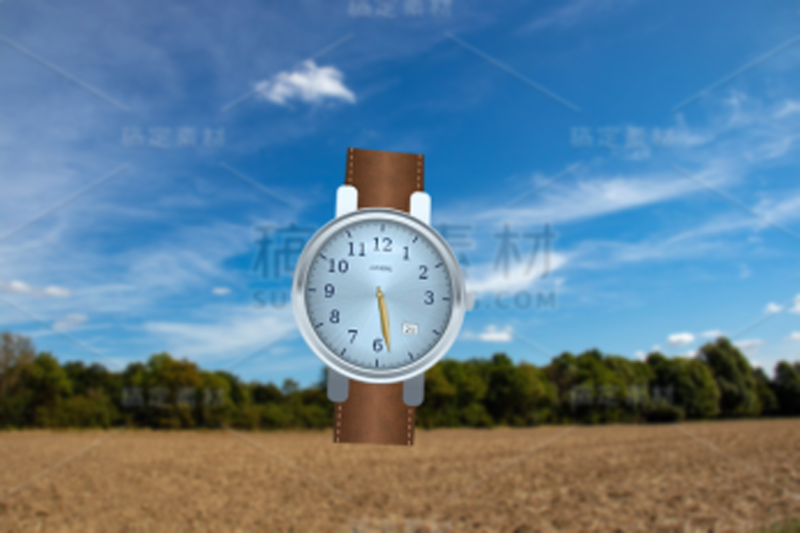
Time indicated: 5:28
